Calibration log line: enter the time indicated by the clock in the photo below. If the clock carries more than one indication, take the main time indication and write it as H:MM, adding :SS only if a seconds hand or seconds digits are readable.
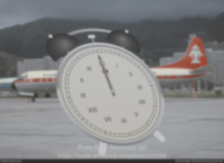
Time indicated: 12:00
